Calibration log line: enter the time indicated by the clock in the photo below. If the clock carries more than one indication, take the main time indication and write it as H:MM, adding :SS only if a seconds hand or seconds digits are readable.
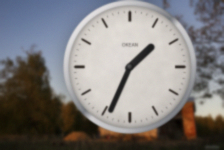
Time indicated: 1:34
